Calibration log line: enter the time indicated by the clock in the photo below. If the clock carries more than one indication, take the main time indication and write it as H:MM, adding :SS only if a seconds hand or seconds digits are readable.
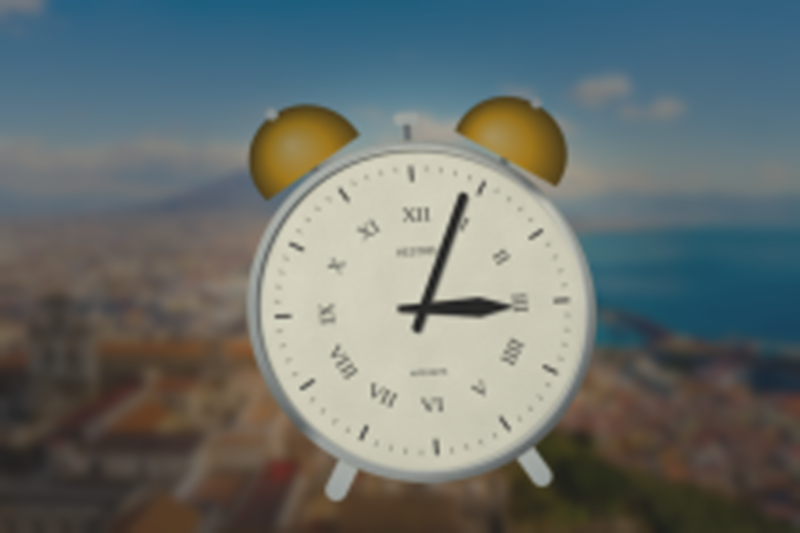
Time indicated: 3:04
